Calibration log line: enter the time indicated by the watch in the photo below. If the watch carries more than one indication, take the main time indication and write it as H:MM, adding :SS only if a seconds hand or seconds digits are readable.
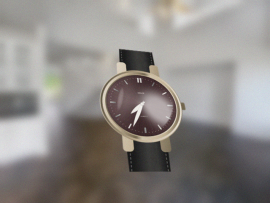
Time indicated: 7:34
